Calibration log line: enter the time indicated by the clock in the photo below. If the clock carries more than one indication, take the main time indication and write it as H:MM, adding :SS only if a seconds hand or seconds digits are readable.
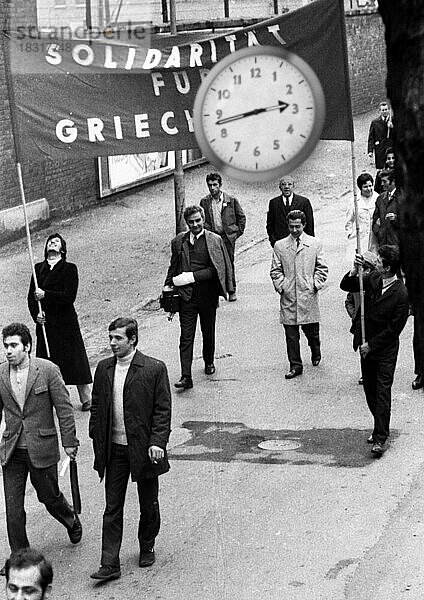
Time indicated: 2:43
